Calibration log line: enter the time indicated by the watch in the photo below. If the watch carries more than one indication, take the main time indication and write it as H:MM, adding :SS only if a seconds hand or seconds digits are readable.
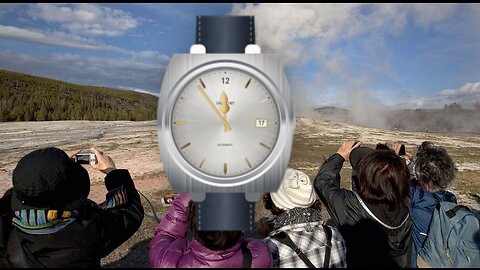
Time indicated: 11:54
